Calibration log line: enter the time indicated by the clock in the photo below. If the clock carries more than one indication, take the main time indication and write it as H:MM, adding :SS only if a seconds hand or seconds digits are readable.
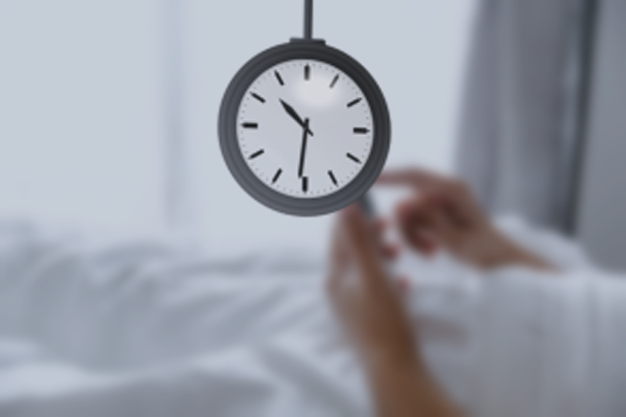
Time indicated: 10:31
